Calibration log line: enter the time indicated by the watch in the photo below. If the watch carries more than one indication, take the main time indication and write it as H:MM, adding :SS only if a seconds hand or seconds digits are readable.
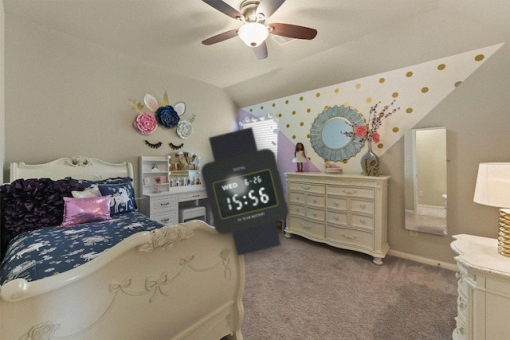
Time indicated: 15:56
